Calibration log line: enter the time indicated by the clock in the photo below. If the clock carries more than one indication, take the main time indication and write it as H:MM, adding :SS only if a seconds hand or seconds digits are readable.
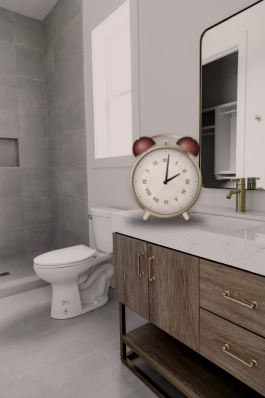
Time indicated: 2:01
